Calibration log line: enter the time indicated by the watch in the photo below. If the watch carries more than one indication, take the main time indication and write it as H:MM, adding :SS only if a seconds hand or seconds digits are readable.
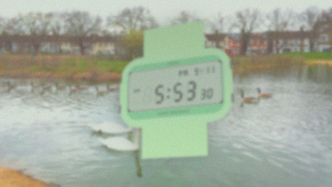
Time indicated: 5:53
